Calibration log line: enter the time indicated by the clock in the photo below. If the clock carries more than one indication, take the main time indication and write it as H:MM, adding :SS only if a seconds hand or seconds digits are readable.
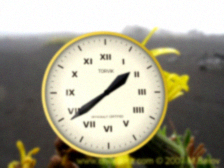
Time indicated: 1:39
